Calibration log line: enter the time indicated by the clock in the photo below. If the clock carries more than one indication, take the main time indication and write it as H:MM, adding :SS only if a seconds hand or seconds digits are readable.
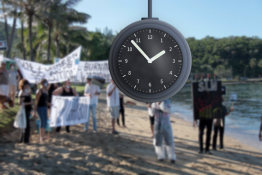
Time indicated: 1:53
